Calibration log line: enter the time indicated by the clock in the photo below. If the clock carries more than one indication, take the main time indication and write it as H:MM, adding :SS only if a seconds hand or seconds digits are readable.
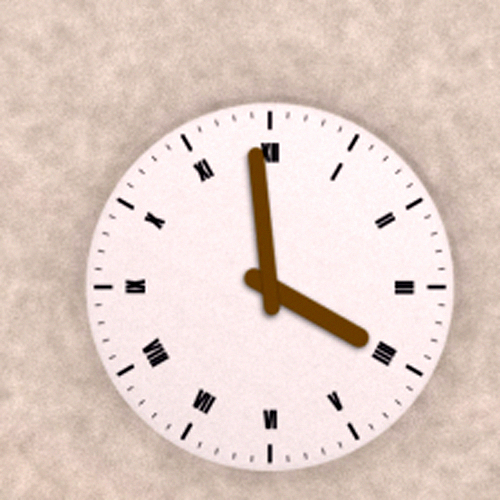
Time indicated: 3:59
